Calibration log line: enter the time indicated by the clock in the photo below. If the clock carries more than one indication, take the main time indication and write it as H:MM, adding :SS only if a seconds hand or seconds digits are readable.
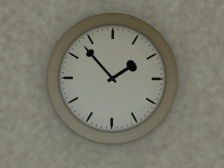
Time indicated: 1:53
